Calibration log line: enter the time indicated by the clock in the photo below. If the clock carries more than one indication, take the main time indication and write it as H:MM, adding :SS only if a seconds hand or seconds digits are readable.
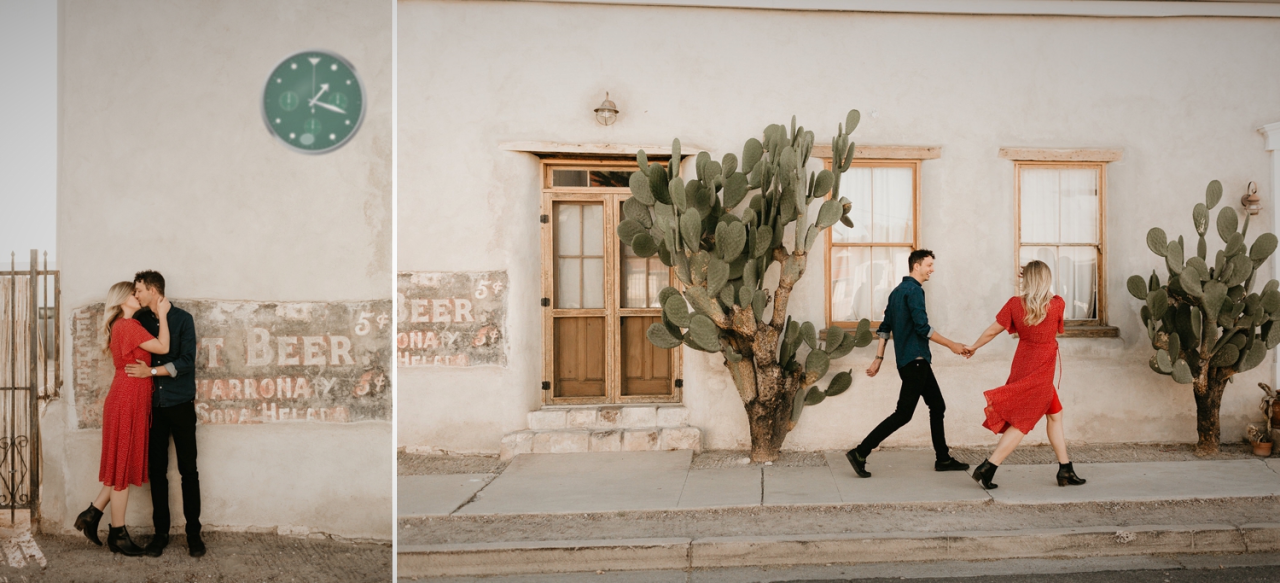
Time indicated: 1:18
